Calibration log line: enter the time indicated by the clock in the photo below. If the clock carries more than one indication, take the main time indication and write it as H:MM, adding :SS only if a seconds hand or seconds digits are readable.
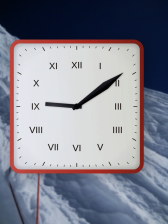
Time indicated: 9:09
